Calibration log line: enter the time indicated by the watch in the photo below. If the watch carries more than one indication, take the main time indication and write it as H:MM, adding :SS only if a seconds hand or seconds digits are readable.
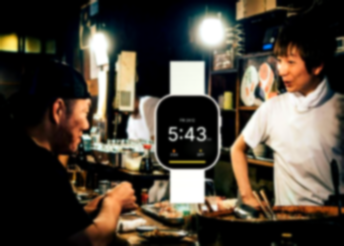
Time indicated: 5:43
